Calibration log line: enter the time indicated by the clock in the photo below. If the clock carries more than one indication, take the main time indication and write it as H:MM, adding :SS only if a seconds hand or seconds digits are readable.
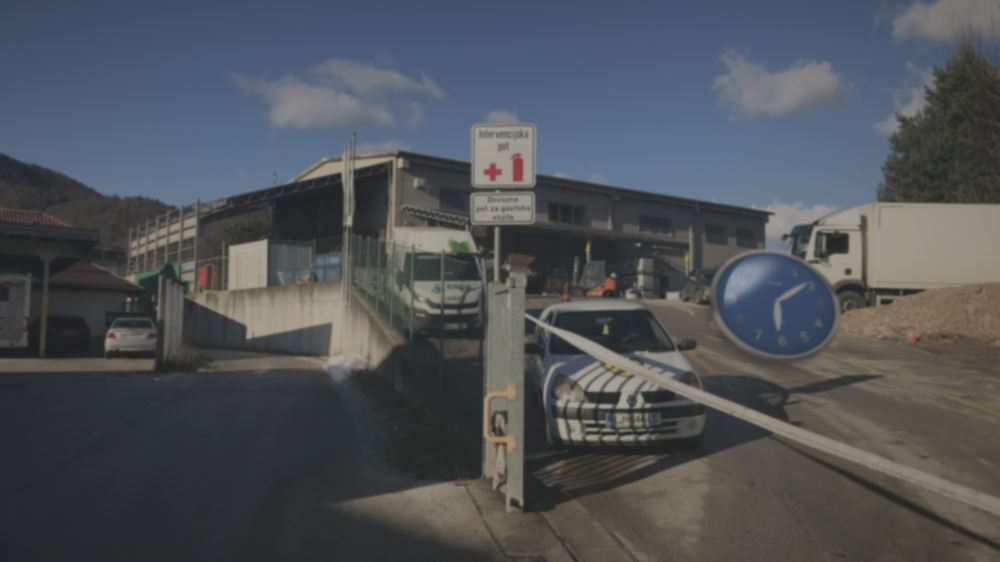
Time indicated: 6:09
